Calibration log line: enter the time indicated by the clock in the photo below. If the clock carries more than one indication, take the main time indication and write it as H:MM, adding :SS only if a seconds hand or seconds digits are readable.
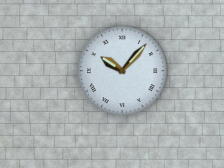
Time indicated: 10:07
